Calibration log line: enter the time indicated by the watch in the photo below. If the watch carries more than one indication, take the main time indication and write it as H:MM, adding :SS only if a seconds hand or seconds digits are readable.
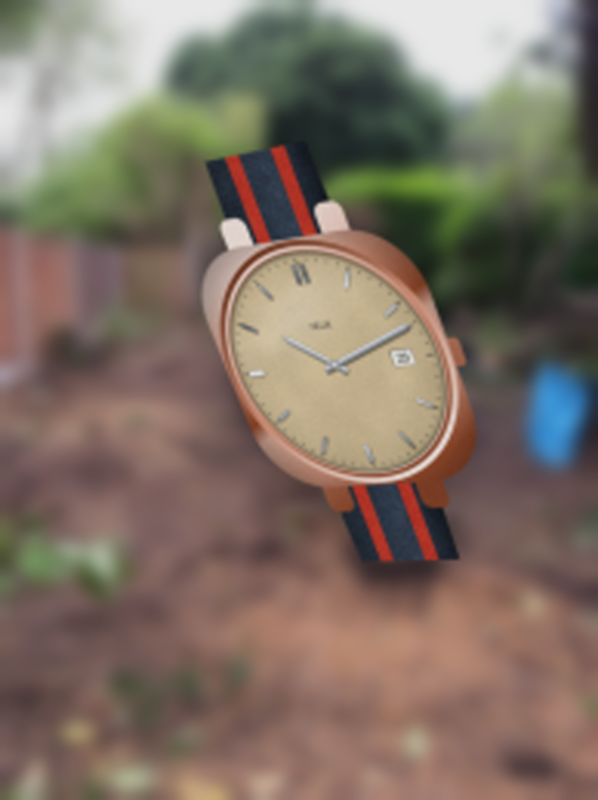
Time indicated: 10:12
